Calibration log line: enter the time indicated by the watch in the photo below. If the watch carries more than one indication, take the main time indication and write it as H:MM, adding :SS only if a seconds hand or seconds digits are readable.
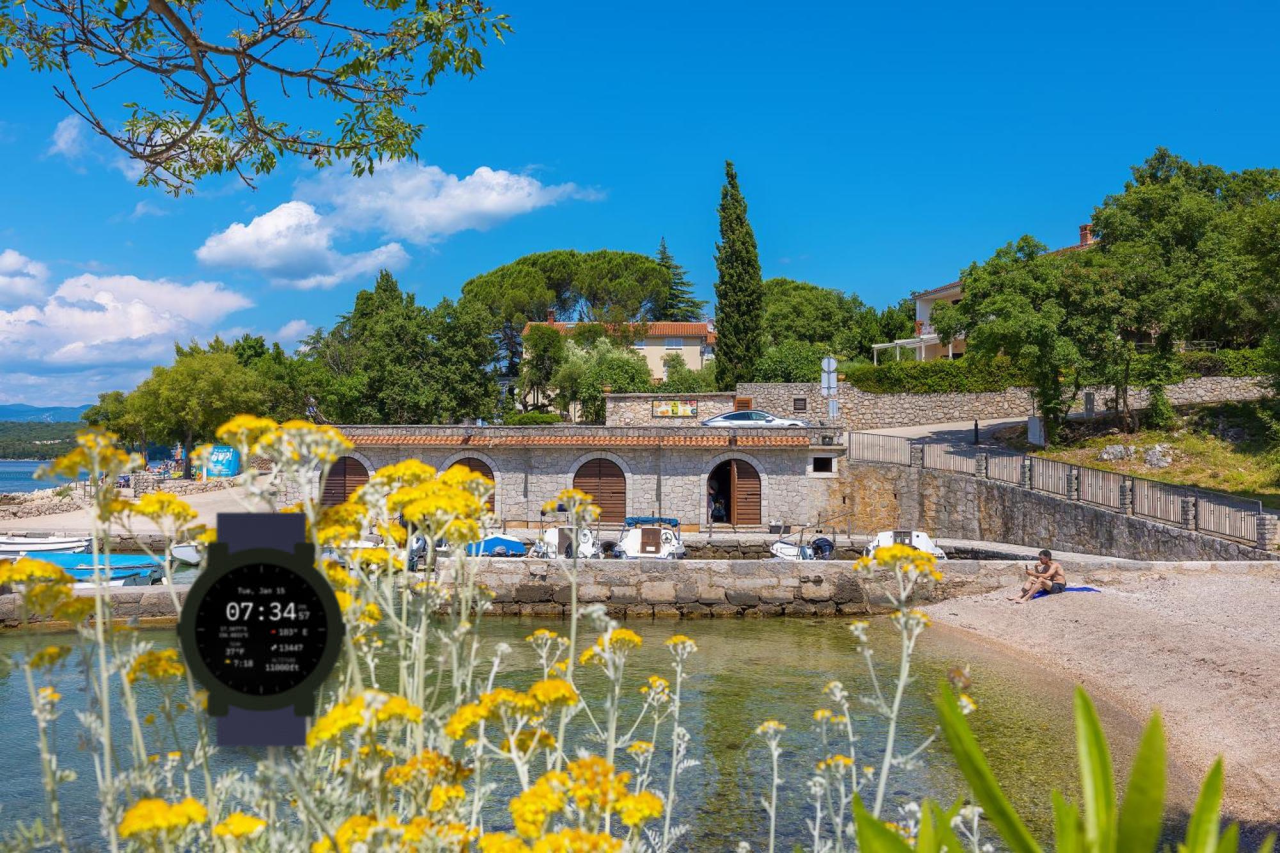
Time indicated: 7:34
